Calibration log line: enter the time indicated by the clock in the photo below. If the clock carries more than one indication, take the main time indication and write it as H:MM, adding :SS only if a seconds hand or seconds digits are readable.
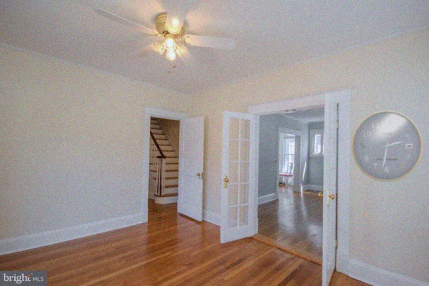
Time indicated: 2:32
